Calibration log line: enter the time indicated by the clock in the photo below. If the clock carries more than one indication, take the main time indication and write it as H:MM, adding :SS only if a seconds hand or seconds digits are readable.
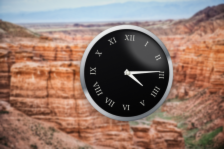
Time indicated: 4:14
